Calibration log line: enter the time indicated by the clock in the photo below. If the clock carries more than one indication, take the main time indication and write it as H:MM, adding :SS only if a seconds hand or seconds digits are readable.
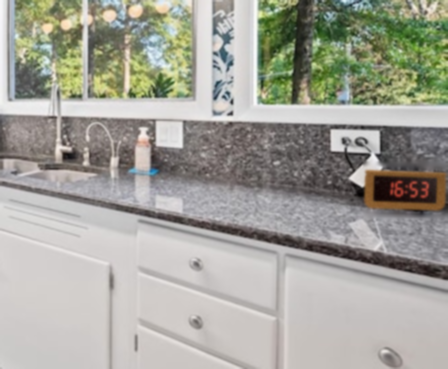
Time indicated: 16:53
